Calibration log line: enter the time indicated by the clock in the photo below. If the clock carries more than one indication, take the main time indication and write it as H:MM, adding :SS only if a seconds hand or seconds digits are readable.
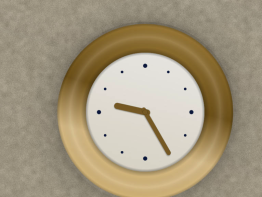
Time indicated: 9:25
